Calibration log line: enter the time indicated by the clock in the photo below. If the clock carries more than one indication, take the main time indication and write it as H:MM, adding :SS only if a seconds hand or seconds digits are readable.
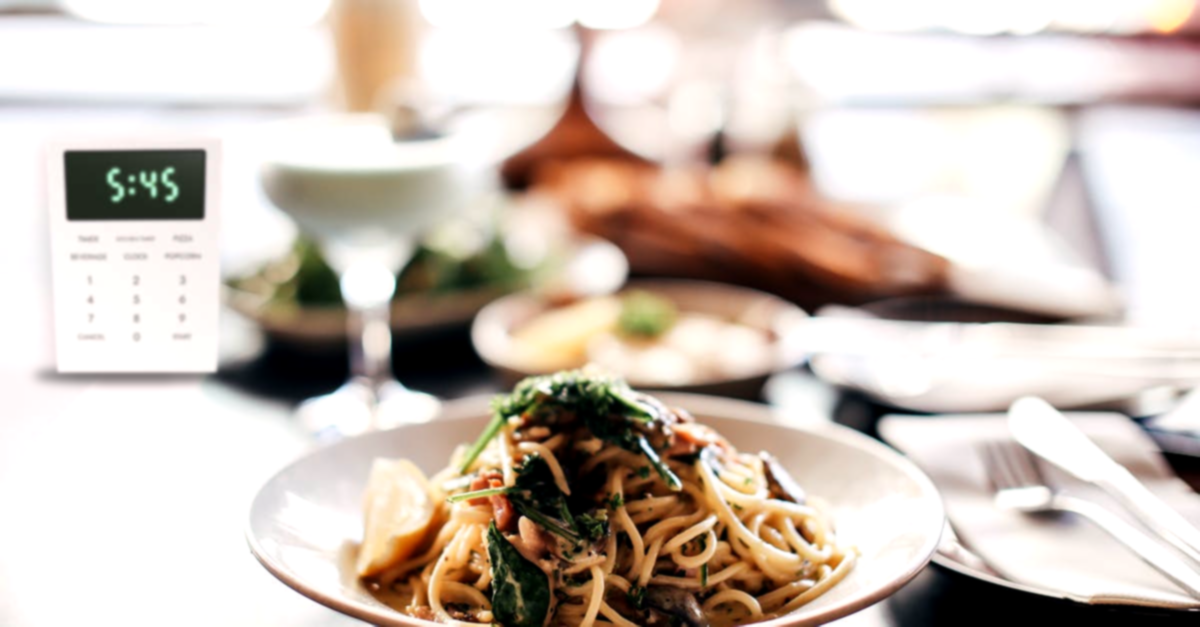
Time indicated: 5:45
